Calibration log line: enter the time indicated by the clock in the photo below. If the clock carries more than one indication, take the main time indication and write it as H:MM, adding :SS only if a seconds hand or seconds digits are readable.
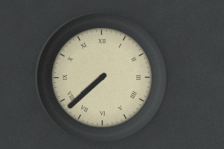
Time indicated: 7:38
